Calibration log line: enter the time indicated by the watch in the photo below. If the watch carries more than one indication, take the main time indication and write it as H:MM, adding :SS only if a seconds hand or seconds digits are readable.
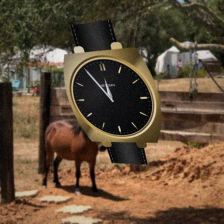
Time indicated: 11:55
